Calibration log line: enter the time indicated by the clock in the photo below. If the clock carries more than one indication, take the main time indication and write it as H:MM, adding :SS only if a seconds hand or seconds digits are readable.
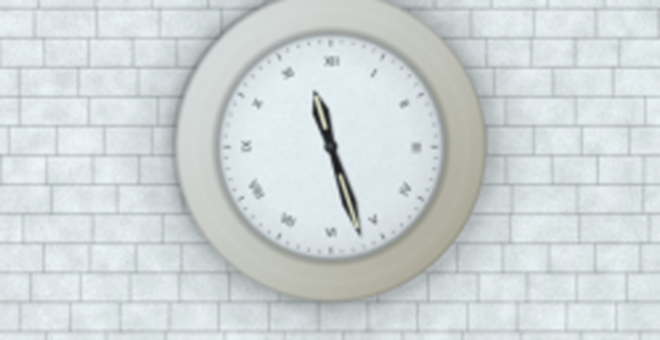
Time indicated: 11:27
